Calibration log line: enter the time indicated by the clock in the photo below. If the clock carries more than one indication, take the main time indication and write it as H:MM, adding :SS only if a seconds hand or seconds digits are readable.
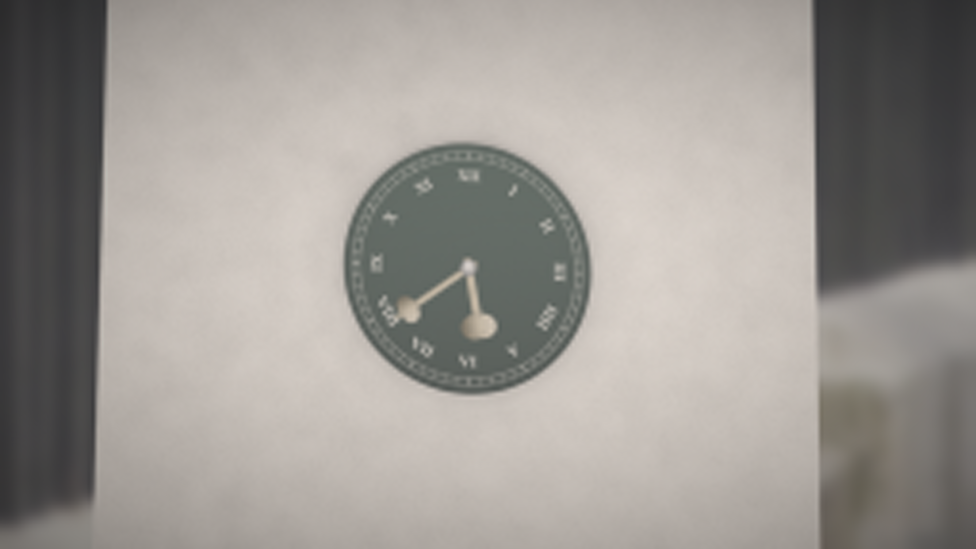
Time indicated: 5:39
